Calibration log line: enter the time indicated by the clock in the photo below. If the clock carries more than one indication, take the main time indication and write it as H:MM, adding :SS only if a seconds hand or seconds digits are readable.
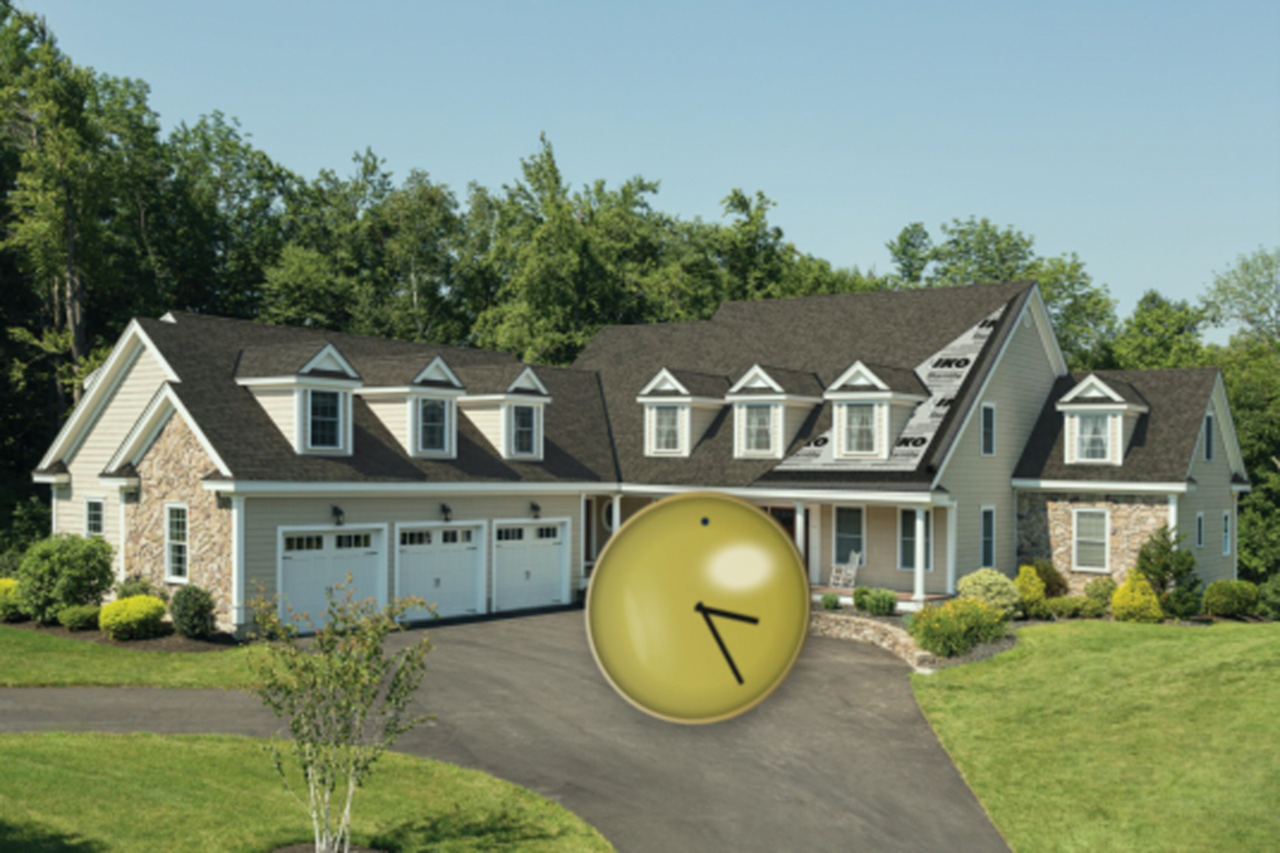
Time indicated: 3:25
